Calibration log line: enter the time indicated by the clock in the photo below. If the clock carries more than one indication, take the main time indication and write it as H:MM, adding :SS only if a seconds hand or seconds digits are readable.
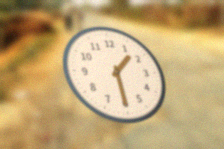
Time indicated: 1:30
